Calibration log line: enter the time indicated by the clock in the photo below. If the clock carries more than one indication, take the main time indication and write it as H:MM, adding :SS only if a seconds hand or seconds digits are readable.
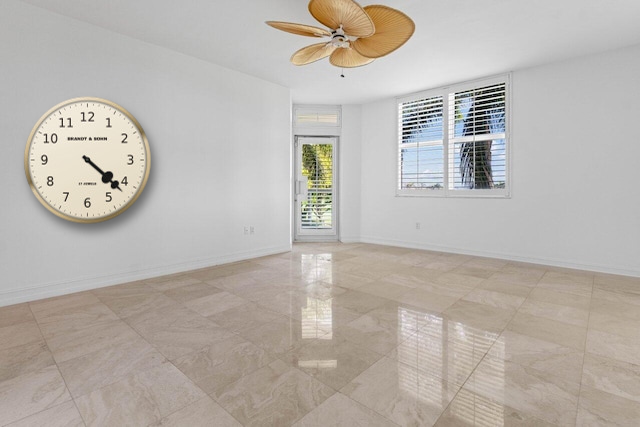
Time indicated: 4:22
